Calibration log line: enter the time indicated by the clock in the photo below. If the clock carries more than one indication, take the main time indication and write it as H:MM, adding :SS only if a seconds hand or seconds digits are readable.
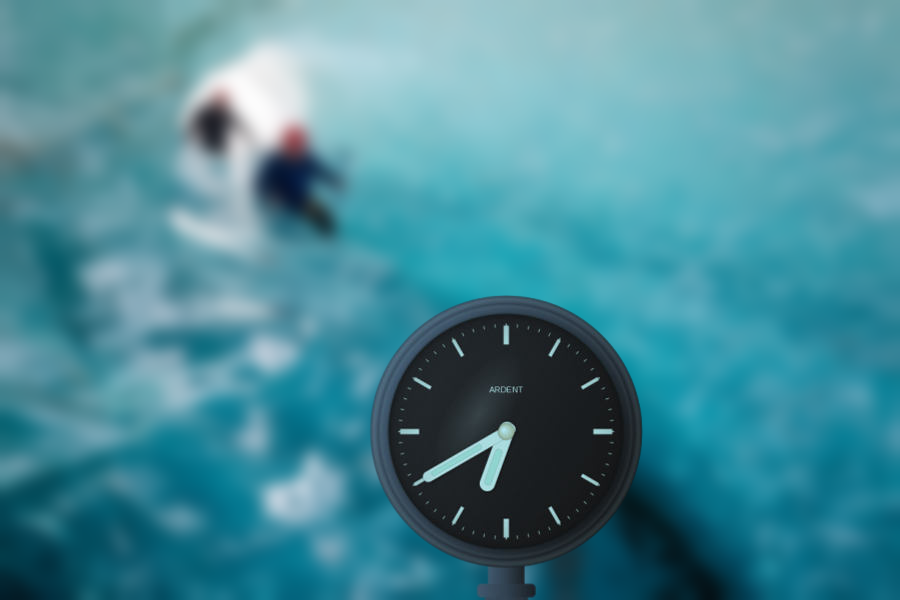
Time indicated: 6:40
